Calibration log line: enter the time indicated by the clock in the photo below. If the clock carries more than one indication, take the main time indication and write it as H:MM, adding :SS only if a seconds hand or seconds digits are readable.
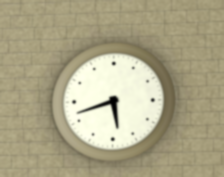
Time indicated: 5:42
